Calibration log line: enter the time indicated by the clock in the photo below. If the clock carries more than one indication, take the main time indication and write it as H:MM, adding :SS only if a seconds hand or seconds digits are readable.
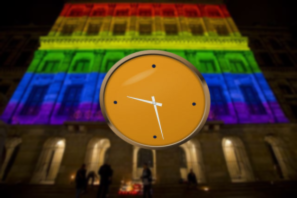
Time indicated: 9:28
